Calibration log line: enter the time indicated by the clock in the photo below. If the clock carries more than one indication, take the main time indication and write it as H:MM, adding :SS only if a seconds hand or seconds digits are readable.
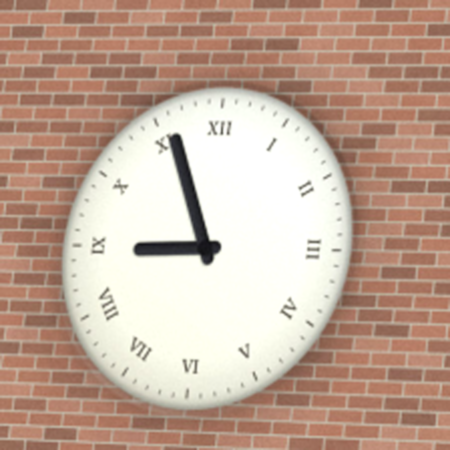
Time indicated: 8:56
